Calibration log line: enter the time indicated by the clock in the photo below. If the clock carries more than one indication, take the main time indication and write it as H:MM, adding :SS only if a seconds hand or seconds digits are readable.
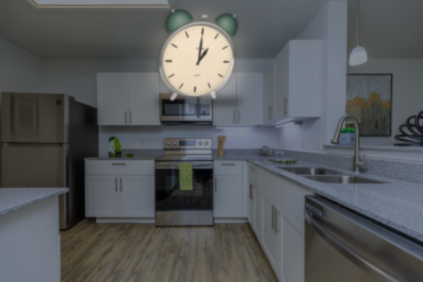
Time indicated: 1:00
